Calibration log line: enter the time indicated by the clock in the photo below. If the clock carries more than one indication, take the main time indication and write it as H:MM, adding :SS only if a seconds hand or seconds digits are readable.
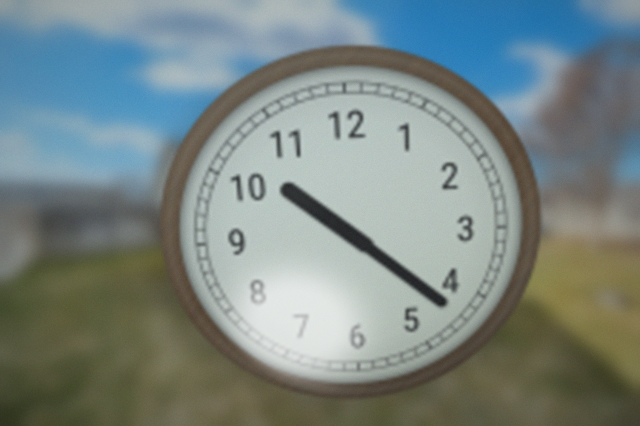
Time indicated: 10:22
